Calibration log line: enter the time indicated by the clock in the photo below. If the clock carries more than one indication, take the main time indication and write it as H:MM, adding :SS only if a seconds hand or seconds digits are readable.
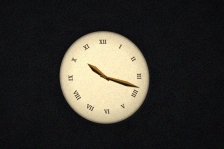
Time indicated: 10:18
